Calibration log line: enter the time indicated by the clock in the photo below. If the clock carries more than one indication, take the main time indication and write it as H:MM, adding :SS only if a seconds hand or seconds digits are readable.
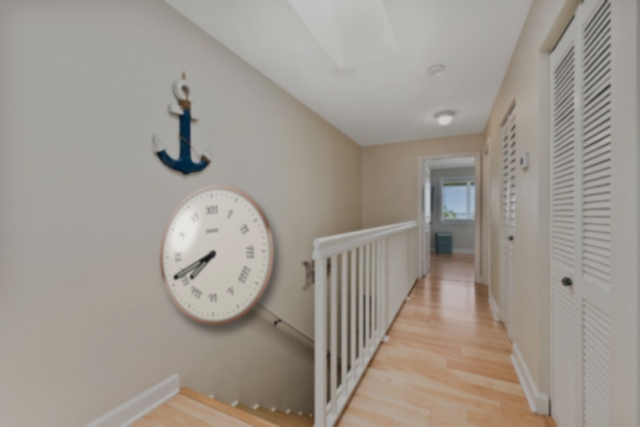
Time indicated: 7:41
